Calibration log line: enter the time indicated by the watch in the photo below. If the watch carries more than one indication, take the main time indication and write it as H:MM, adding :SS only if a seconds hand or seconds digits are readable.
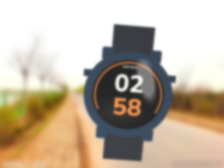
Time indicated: 2:58
